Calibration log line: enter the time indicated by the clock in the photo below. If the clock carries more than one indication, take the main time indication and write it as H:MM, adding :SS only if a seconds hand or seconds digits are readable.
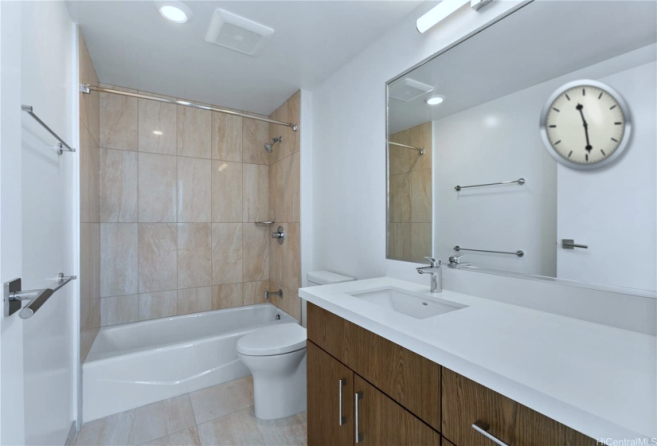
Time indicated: 11:29
